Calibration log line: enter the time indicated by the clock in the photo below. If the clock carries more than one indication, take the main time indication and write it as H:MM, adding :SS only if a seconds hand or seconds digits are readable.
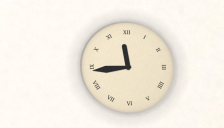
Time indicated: 11:44
